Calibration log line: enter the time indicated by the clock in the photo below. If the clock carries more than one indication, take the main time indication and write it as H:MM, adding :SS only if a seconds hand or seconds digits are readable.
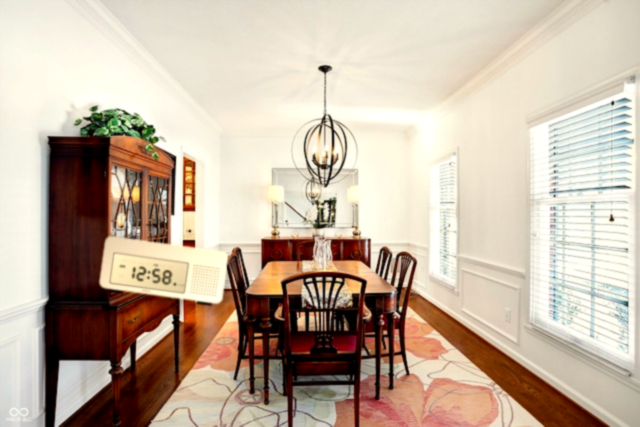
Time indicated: 12:58
